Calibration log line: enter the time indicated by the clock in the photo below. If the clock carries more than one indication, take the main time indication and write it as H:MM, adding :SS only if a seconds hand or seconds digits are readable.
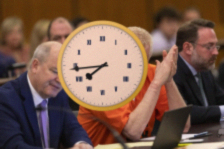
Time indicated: 7:44
